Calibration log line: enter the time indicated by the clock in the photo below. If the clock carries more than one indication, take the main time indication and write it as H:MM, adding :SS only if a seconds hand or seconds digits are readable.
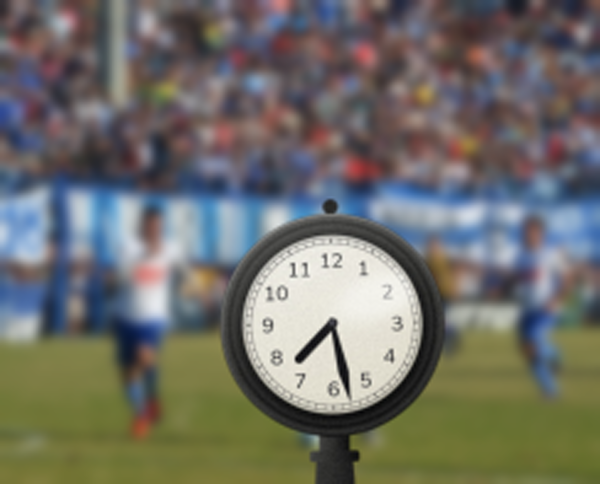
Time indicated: 7:28
